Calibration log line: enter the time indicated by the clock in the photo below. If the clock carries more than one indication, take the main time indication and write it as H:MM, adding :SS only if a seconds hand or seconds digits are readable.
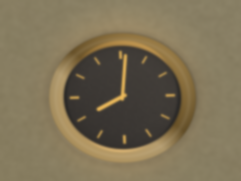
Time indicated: 8:01
